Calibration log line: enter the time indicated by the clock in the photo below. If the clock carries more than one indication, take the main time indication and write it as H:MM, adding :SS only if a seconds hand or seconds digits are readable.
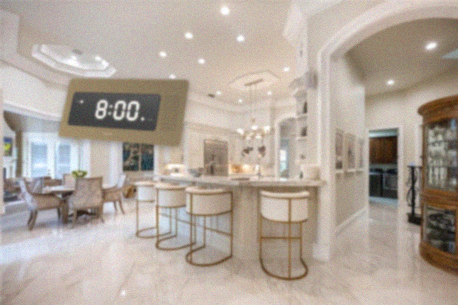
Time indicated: 8:00
